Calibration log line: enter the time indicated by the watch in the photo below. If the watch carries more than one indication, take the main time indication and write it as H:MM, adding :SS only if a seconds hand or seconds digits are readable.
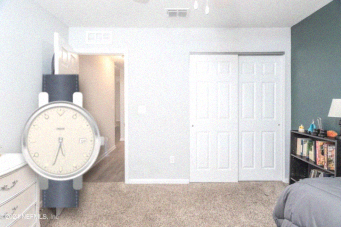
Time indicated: 5:33
